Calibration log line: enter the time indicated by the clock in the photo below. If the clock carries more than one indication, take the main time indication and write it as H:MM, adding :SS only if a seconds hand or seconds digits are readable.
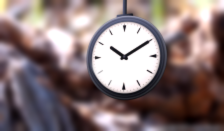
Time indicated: 10:10
